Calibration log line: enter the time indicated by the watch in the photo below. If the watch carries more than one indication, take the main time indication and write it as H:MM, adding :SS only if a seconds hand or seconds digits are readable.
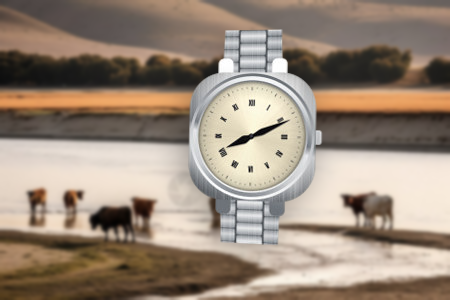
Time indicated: 8:11
